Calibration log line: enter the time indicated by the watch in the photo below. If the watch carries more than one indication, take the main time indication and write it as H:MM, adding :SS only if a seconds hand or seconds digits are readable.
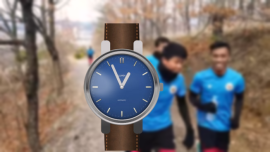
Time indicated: 12:56
